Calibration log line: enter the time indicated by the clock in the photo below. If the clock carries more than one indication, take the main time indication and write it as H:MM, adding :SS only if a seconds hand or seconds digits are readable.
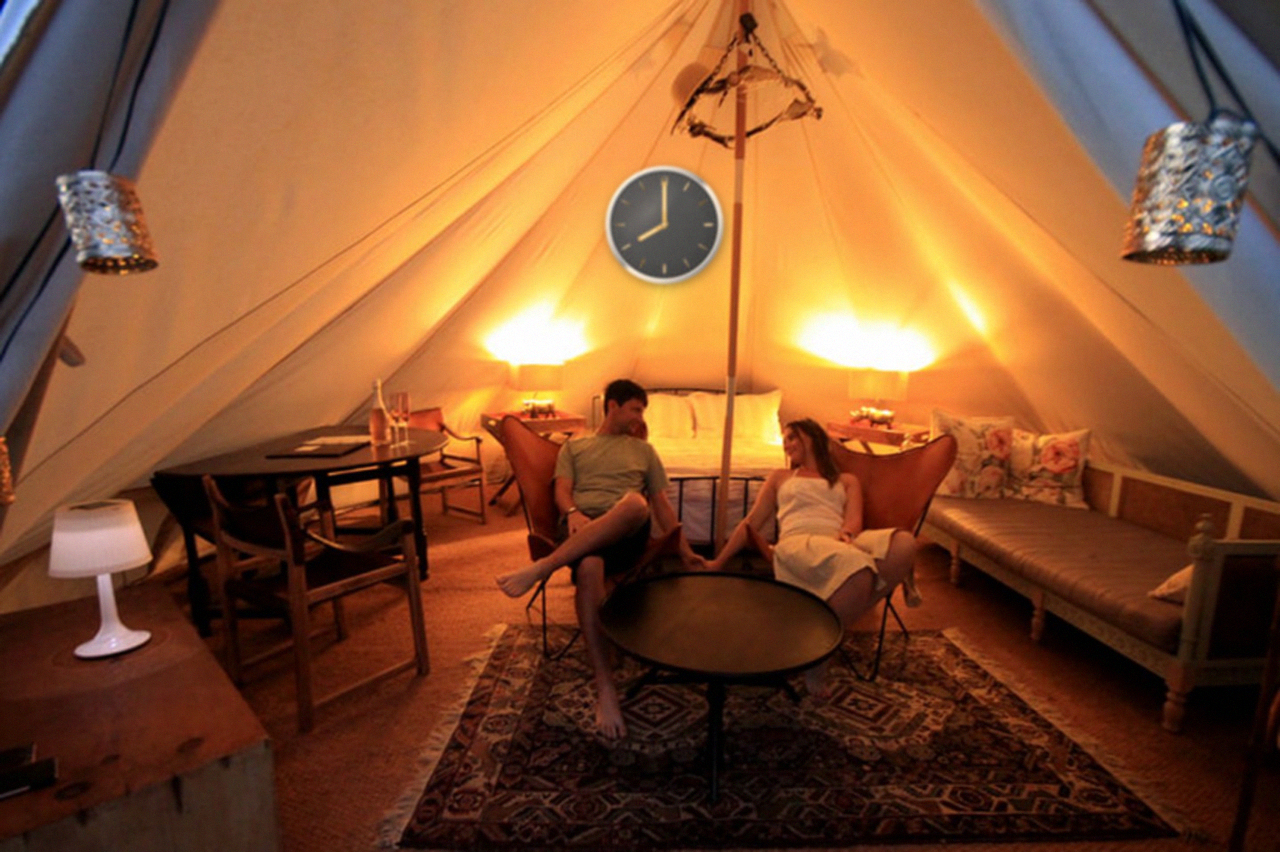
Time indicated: 8:00
